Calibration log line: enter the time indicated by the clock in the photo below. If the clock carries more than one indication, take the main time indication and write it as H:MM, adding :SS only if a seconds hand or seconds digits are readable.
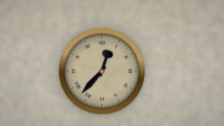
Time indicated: 12:37
